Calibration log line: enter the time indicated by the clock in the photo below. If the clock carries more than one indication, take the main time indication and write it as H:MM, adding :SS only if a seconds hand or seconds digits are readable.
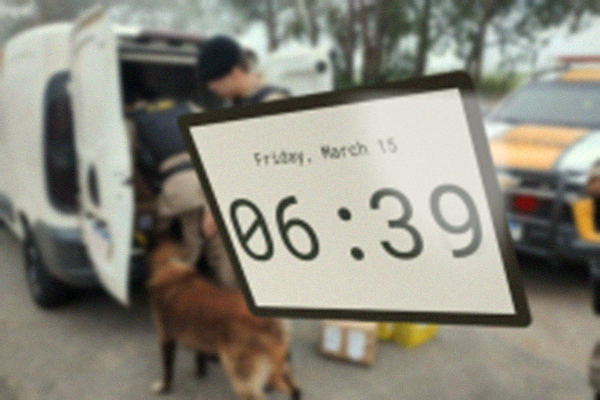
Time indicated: 6:39
